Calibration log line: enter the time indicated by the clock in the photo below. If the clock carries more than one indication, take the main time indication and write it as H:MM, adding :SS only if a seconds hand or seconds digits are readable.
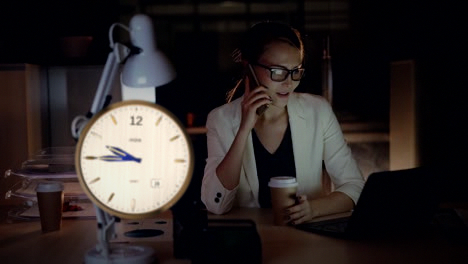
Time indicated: 9:45
